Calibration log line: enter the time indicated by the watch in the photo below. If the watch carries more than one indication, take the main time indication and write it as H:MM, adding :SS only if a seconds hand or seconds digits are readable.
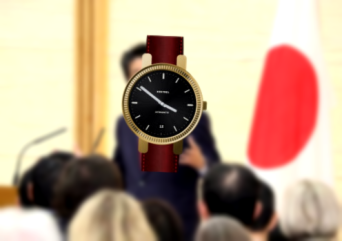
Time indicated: 3:51
